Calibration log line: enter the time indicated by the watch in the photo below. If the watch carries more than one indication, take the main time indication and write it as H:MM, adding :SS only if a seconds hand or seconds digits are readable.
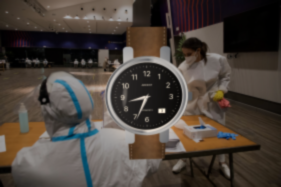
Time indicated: 8:34
